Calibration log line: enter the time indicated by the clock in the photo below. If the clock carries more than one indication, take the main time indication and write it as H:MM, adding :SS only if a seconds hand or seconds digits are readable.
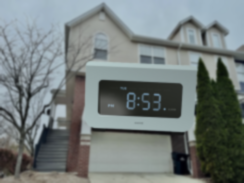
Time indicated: 8:53
